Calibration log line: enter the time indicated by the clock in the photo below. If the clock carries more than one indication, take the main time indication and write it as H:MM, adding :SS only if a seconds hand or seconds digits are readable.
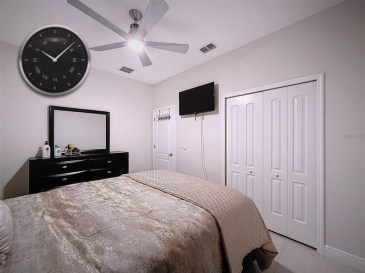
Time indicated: 10:08
